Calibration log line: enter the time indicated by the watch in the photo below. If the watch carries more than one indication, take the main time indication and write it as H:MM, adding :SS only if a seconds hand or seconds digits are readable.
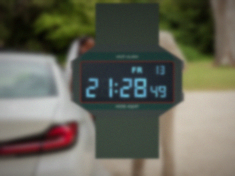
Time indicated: 21:28
